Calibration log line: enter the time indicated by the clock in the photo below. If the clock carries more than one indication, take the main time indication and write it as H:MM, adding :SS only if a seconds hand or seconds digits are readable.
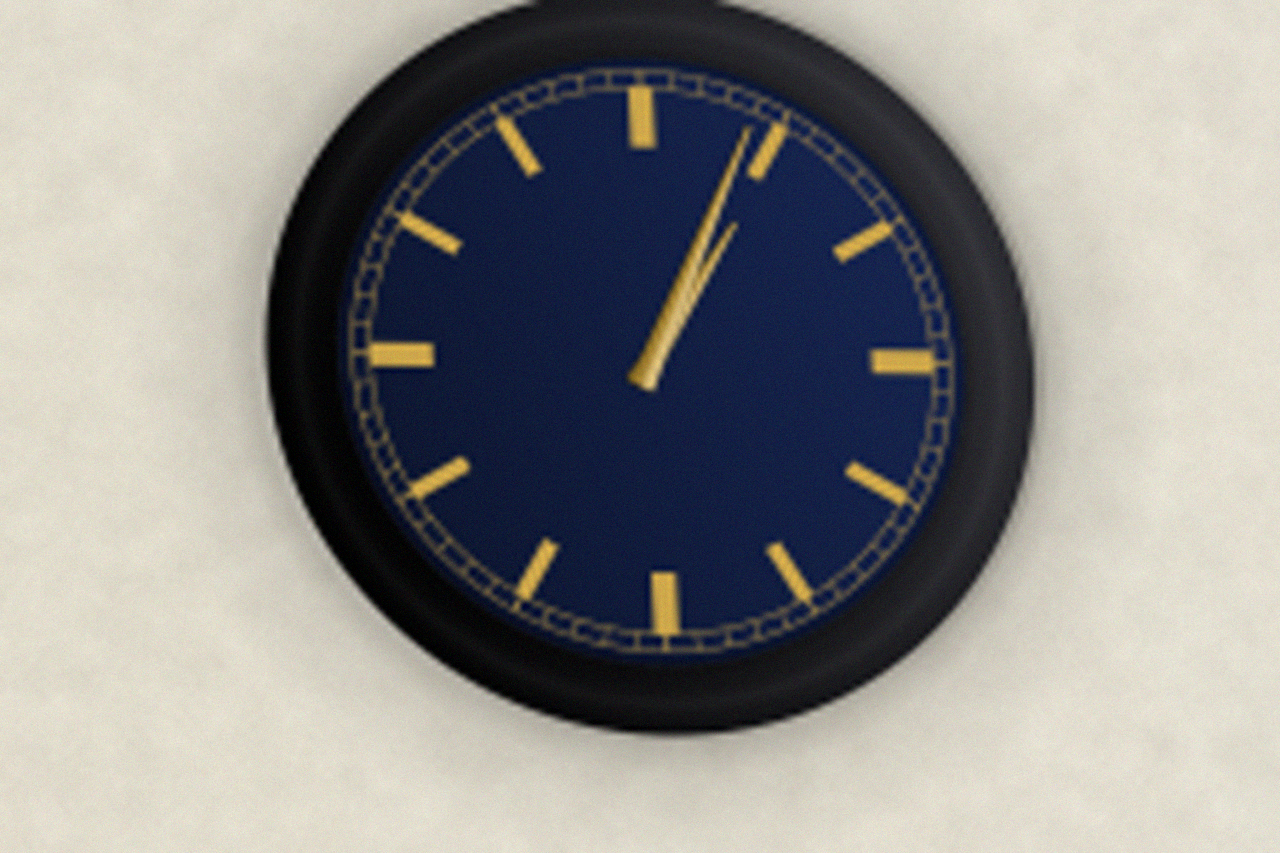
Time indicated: 1:04
